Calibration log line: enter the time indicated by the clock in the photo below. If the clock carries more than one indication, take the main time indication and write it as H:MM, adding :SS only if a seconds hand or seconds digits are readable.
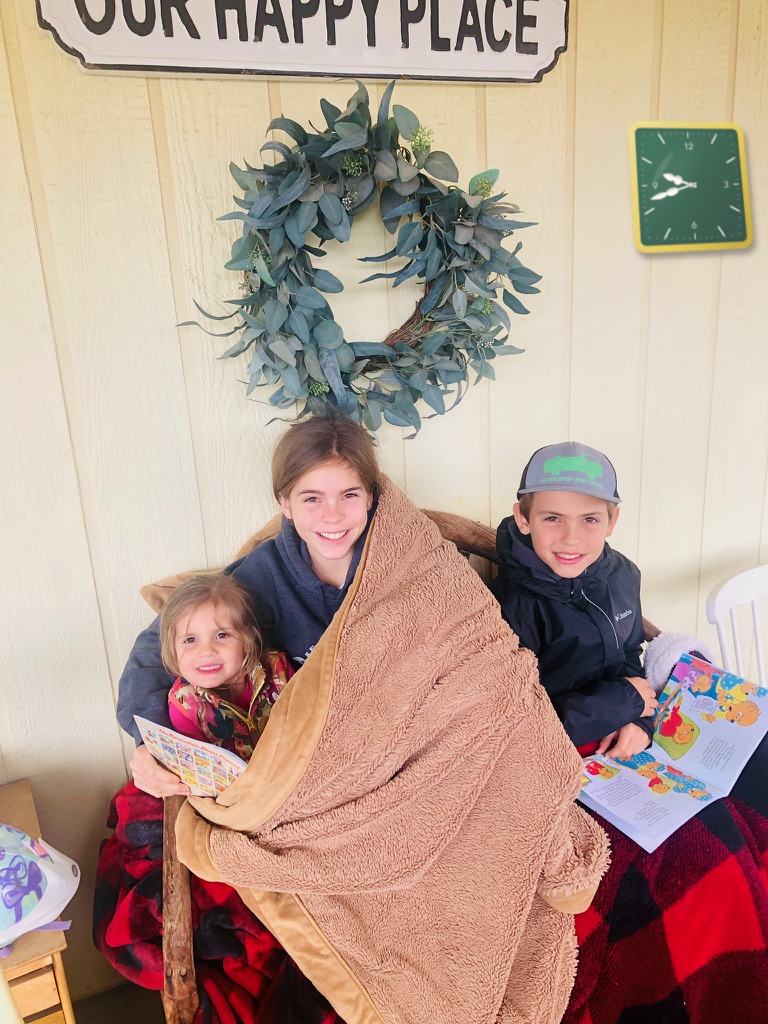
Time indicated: 9:42
